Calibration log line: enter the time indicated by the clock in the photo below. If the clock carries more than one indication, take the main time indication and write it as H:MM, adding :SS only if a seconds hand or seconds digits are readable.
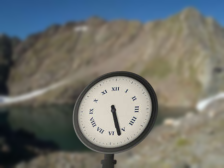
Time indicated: 5:27
